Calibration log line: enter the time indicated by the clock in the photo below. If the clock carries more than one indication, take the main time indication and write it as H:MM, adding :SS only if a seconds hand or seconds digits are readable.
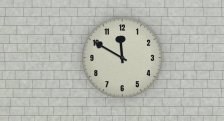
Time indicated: 11:50
